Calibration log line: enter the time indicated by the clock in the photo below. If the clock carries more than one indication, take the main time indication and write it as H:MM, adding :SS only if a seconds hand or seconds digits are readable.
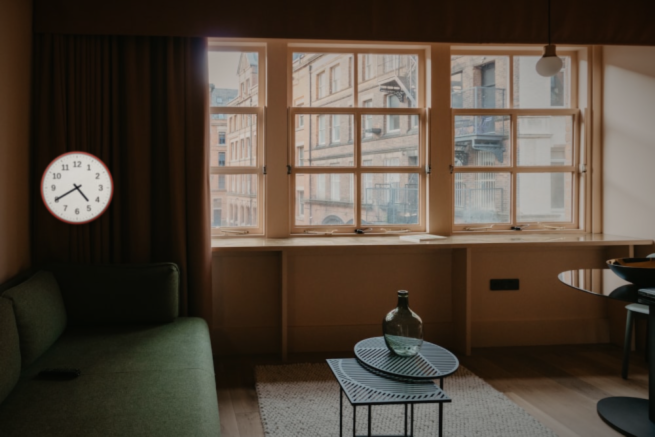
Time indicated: 4:40
